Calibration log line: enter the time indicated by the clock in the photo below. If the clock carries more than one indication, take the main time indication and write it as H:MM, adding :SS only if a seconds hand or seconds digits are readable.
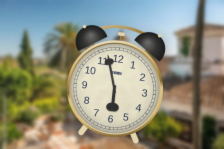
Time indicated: 5:57
